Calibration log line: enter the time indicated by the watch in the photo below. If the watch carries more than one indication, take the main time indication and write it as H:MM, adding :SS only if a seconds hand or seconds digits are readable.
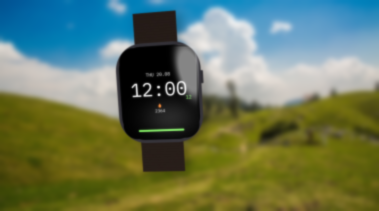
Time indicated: 12:00
